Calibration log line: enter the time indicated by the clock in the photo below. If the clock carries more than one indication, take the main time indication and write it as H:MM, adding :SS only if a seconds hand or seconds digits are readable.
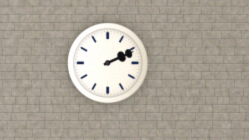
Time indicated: 2:11
